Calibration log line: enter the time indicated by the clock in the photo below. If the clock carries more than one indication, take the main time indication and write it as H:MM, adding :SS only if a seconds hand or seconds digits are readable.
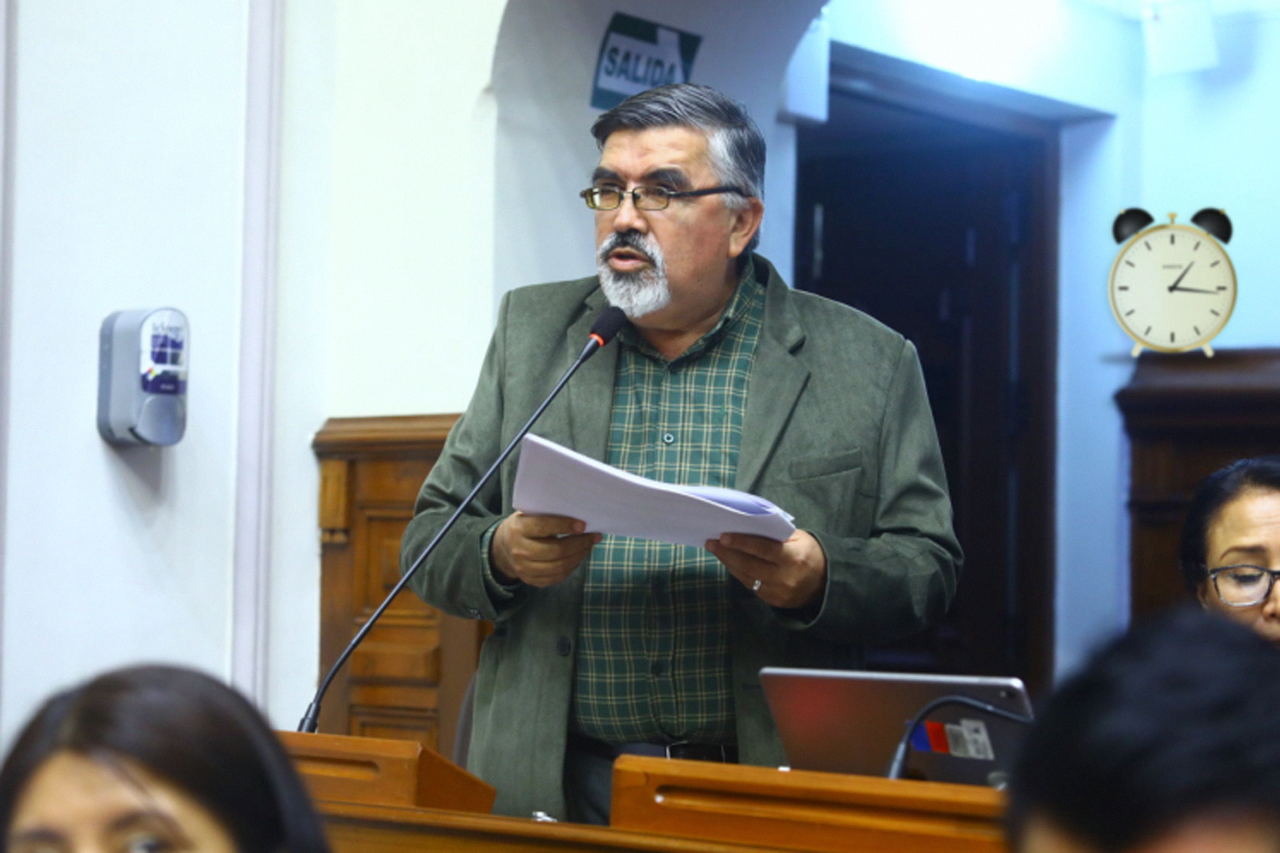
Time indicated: 1:16
